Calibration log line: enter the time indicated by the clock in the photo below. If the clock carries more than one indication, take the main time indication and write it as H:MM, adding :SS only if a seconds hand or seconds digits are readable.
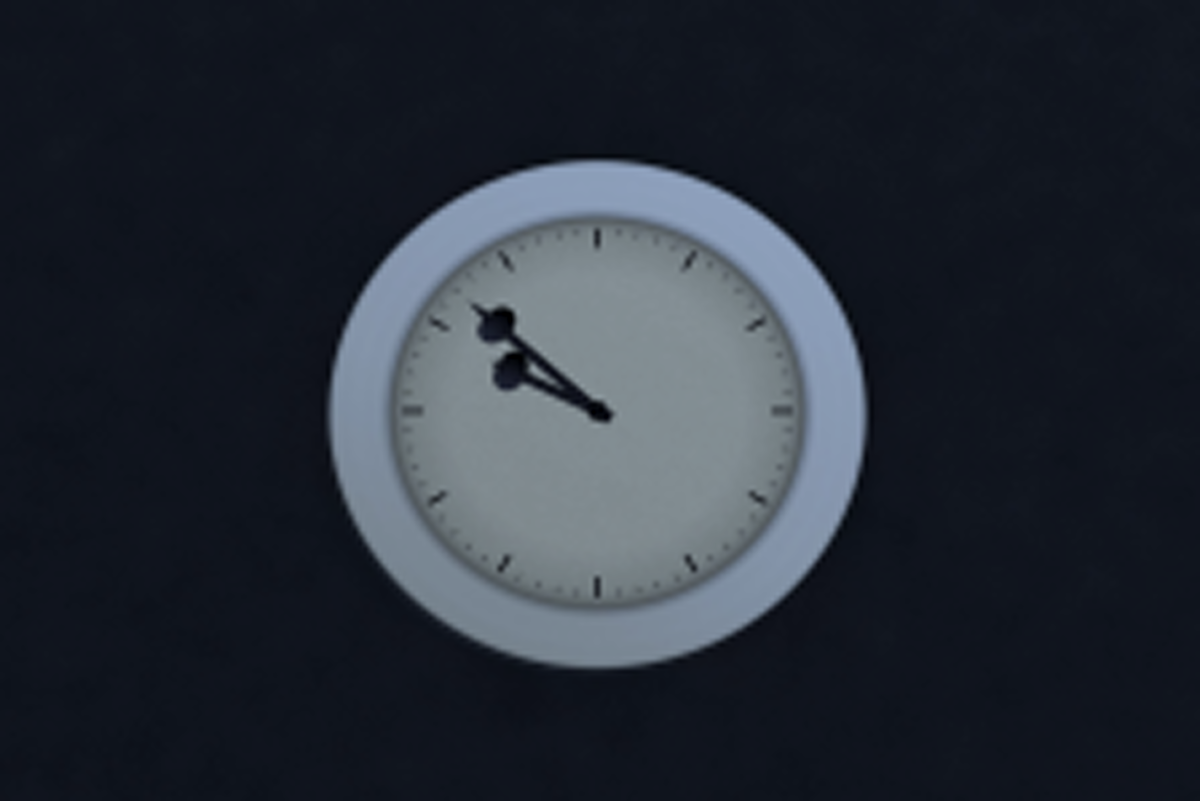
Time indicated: 9:52
